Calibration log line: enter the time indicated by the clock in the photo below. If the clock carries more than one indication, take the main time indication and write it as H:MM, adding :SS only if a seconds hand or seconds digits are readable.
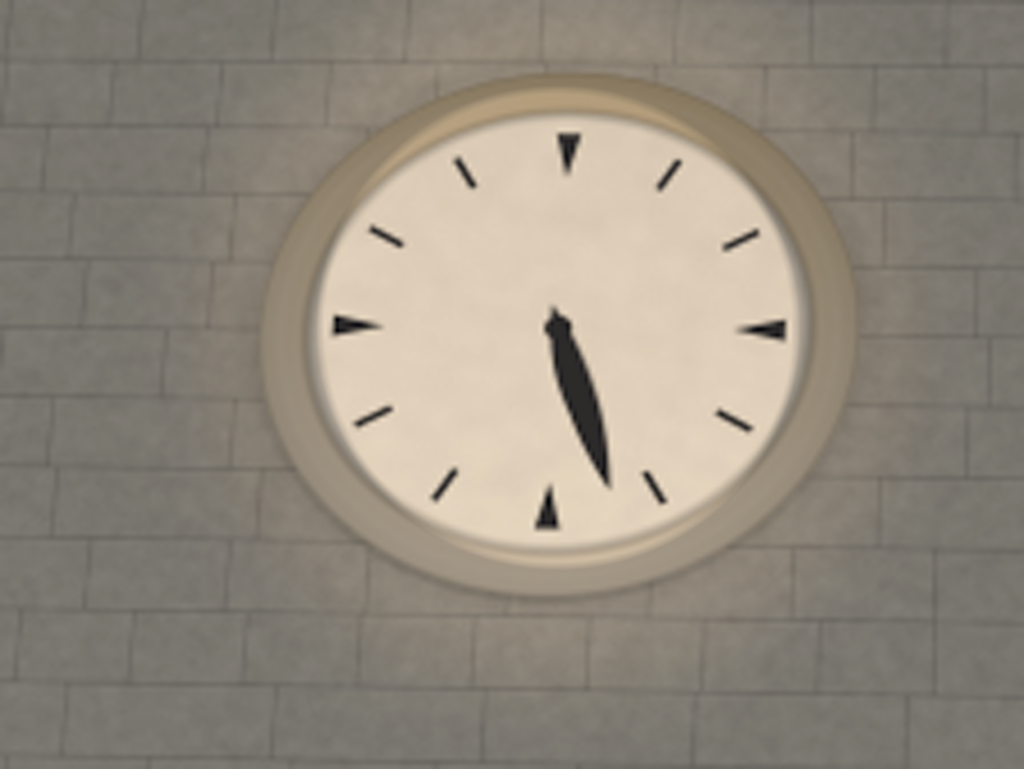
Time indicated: 5:27
